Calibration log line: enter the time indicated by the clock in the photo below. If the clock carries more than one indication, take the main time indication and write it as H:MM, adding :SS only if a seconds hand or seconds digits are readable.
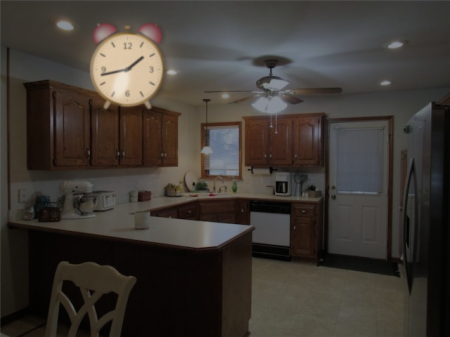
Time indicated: 1:43
